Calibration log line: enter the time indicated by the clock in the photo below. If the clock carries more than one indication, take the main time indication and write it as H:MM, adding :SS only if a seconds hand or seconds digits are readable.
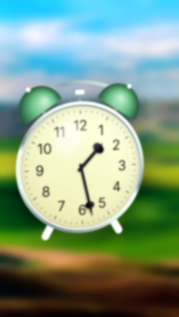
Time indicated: 1:28
